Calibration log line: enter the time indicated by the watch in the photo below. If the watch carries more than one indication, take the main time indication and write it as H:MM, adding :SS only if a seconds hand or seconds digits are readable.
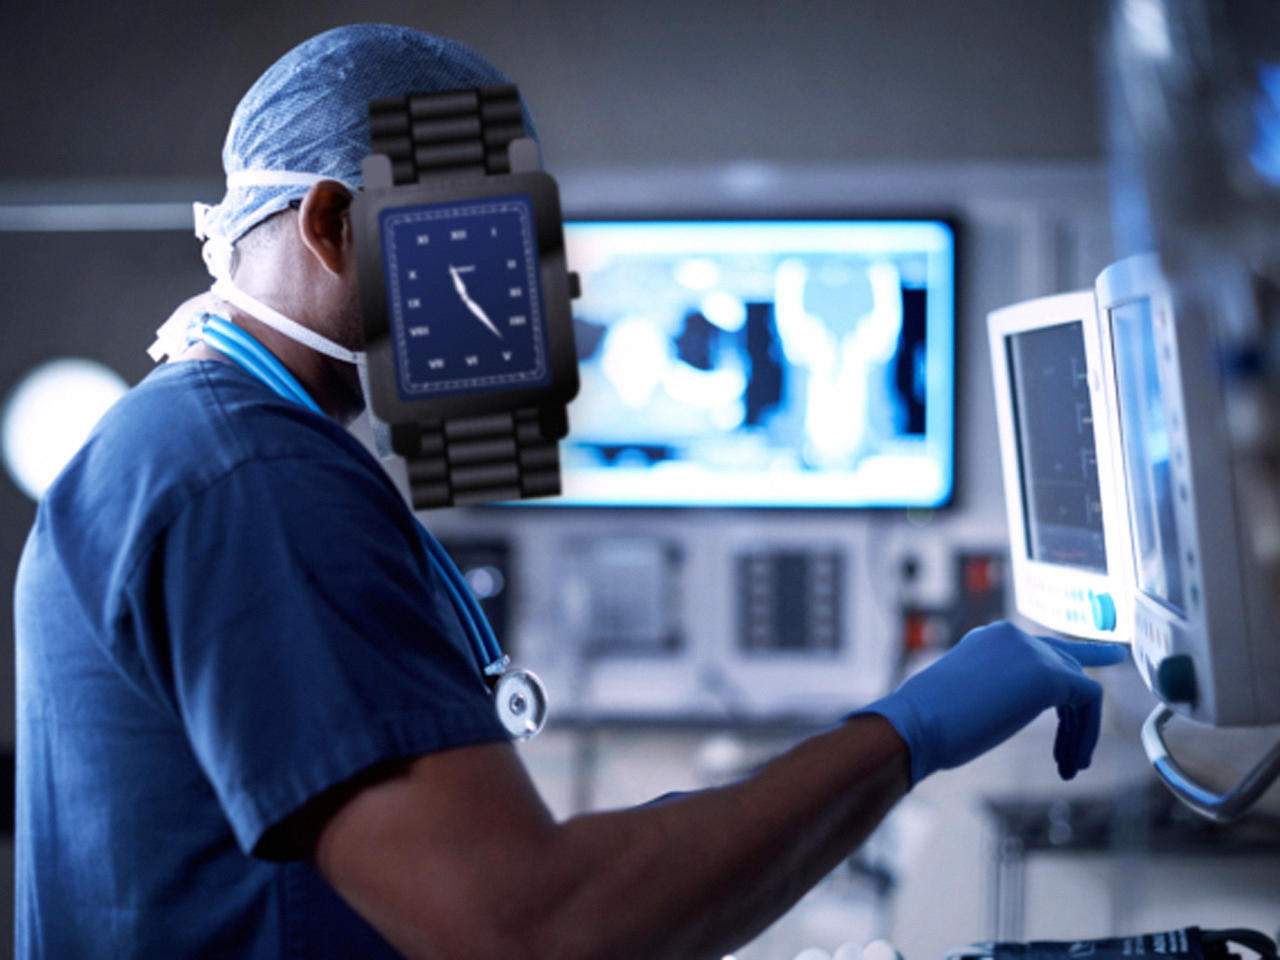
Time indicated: 11:24
